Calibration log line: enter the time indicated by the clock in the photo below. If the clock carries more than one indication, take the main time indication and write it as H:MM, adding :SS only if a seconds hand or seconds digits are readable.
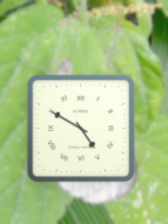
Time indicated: 4:50
